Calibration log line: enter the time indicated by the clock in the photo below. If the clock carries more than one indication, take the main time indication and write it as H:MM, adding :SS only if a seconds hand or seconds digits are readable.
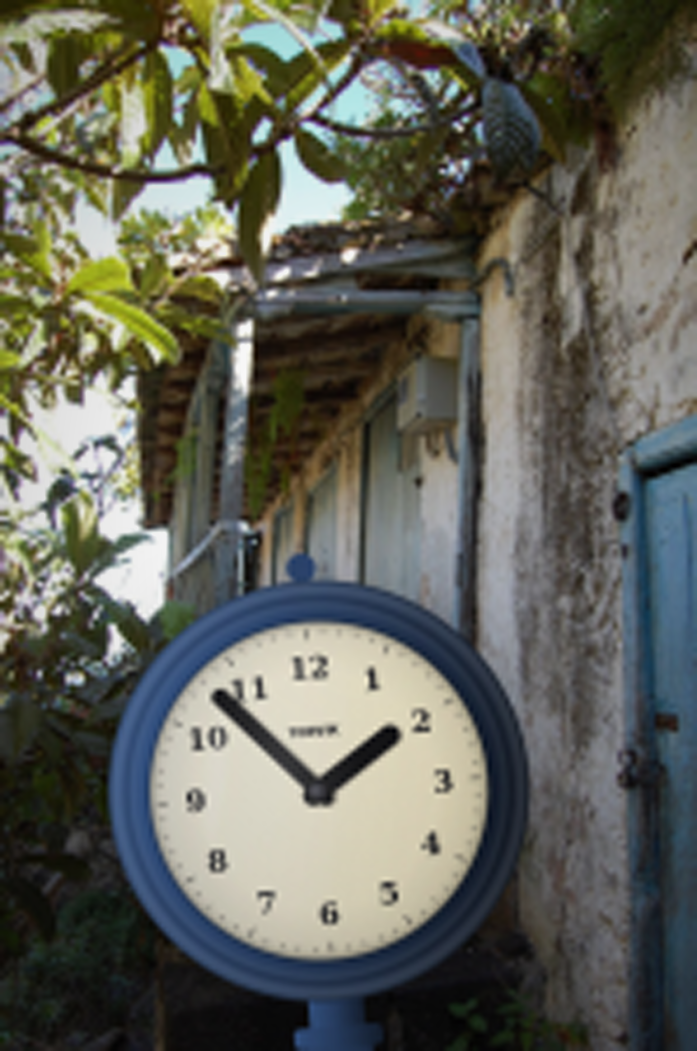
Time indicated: 1:53
